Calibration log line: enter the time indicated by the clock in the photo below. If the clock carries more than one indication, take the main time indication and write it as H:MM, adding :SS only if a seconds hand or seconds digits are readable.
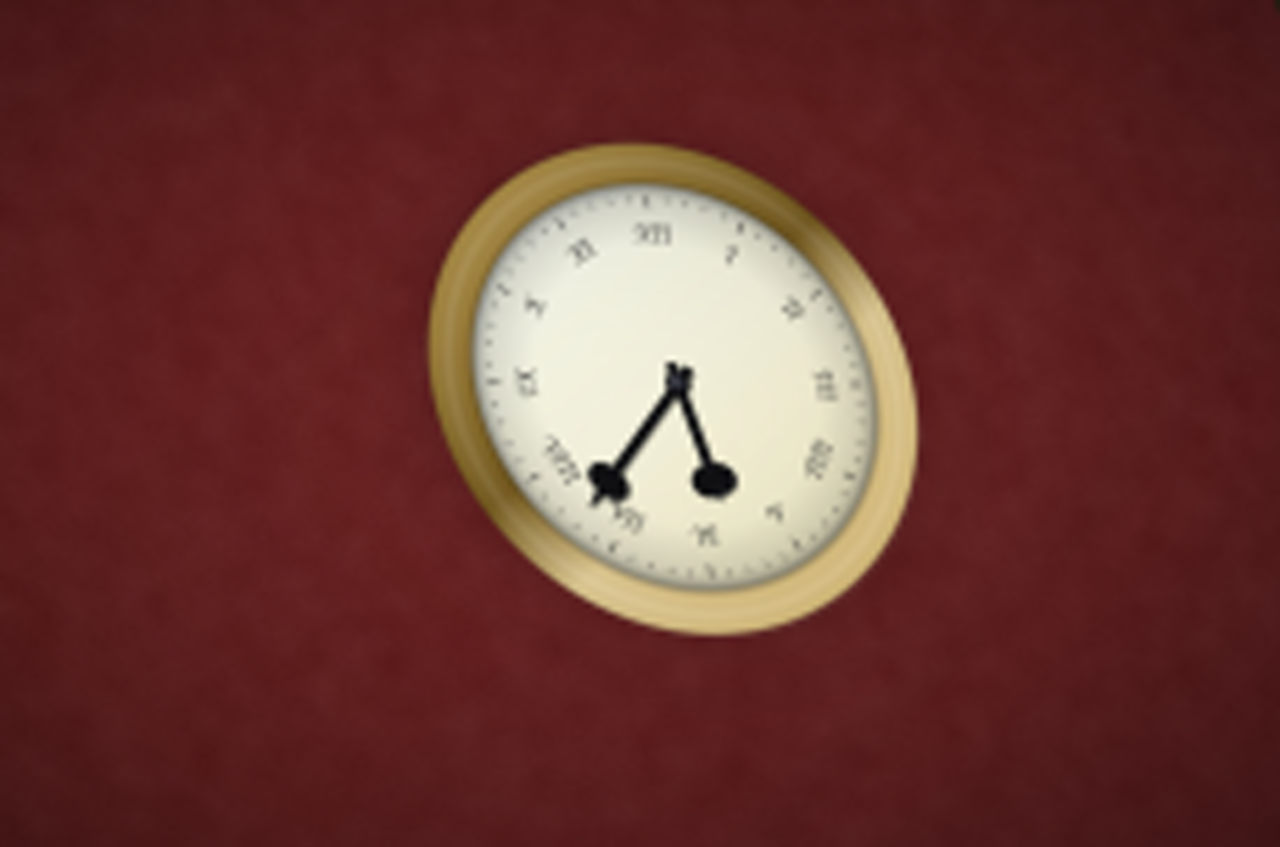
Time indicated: 5:37
